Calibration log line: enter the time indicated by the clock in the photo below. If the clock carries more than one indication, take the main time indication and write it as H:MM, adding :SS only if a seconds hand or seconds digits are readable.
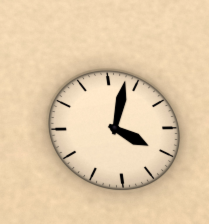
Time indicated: 4:03
